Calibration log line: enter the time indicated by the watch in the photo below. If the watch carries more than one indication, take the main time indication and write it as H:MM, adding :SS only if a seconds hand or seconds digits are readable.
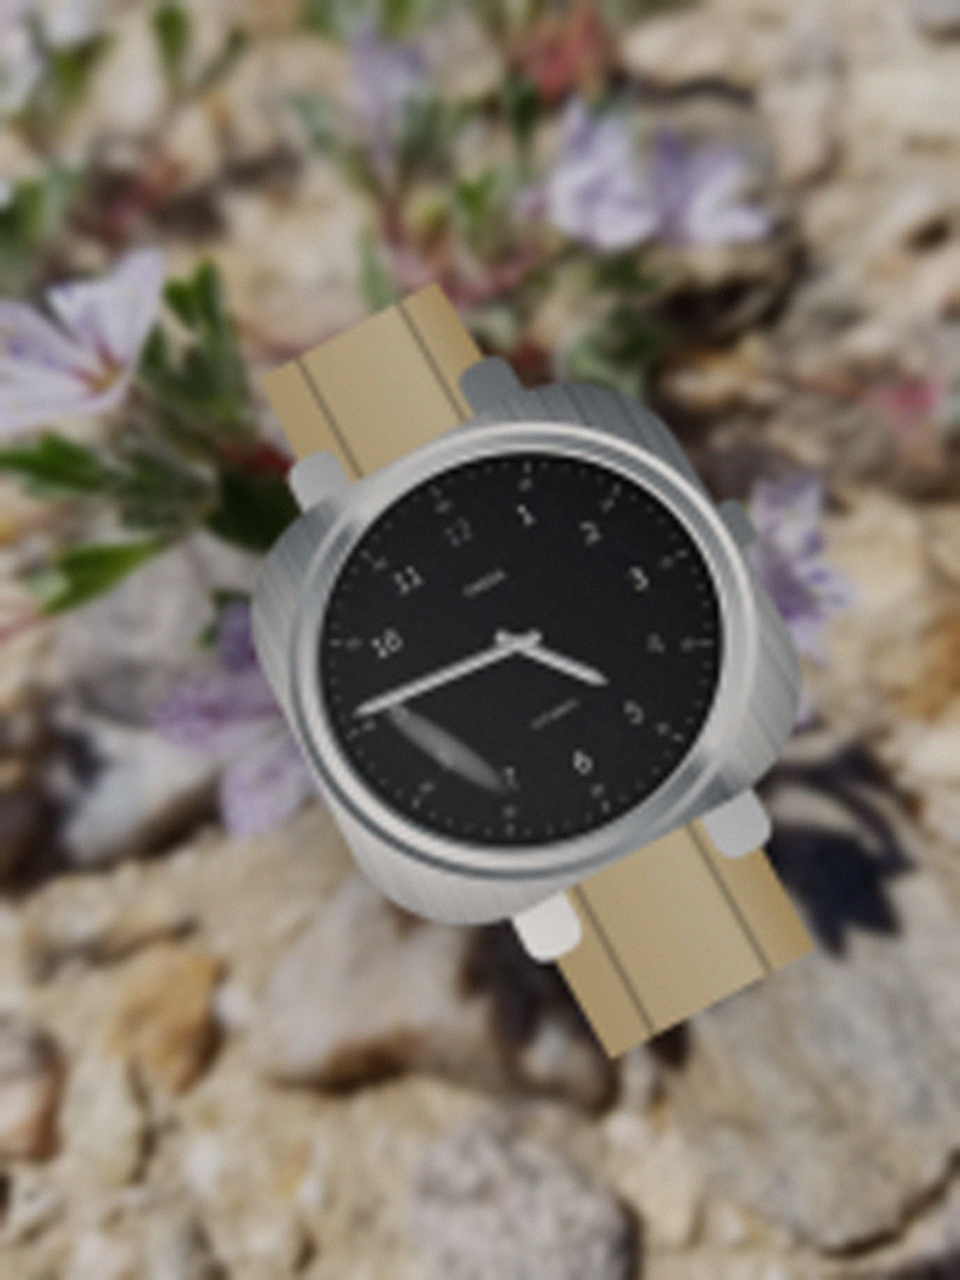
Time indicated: 4:46
